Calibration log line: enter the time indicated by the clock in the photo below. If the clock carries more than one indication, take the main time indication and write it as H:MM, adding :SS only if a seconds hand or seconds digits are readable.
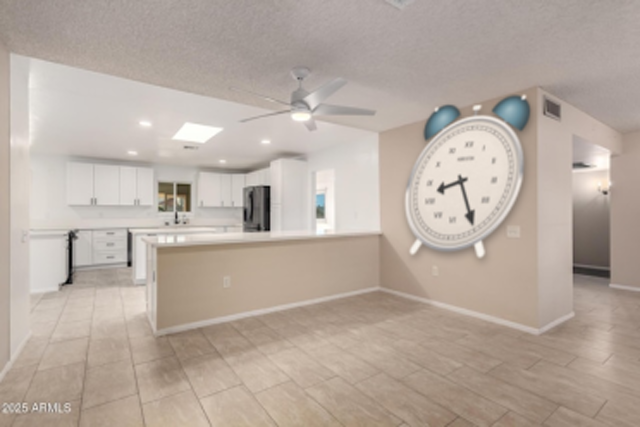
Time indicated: 8:25
